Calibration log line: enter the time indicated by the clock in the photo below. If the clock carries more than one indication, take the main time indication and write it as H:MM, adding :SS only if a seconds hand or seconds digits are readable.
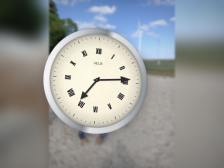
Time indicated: 7:14
